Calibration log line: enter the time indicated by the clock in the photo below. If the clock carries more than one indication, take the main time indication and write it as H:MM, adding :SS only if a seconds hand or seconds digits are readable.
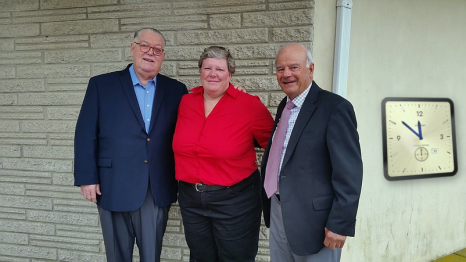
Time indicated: 11:52
